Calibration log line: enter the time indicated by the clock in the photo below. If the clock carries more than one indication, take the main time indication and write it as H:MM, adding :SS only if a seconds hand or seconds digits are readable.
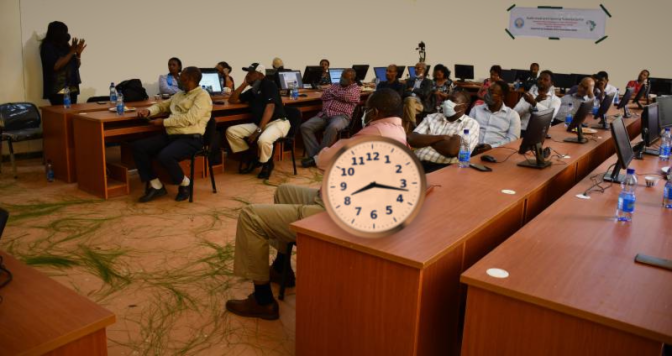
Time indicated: 8:17
